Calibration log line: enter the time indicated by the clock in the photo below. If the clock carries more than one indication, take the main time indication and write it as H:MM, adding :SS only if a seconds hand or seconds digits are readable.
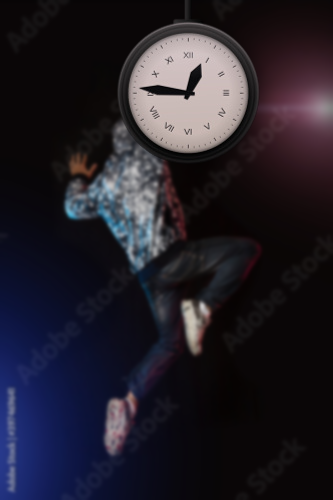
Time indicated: 12:46
